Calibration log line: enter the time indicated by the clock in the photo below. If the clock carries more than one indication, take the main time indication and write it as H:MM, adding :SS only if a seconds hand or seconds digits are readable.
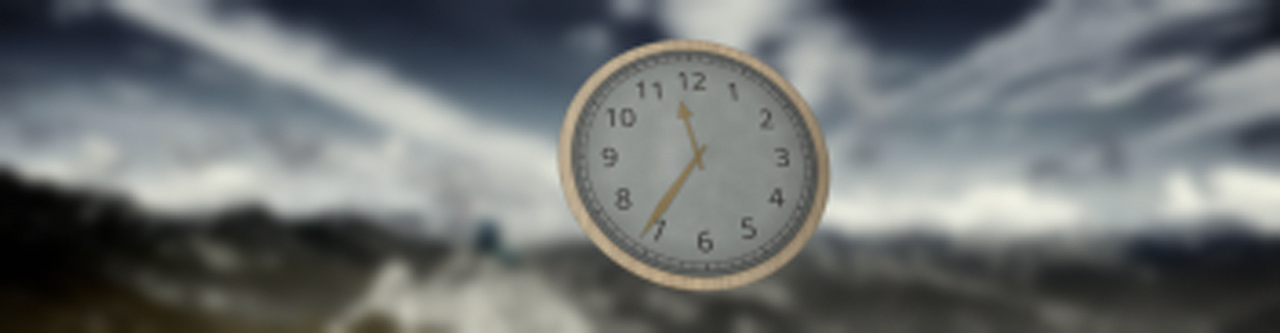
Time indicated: 11:36
